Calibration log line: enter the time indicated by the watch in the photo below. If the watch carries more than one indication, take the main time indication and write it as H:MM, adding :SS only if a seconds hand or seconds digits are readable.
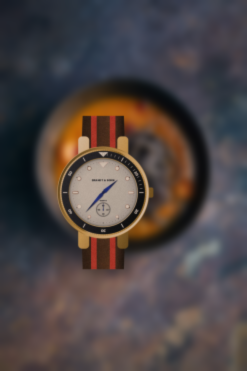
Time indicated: 1:37
